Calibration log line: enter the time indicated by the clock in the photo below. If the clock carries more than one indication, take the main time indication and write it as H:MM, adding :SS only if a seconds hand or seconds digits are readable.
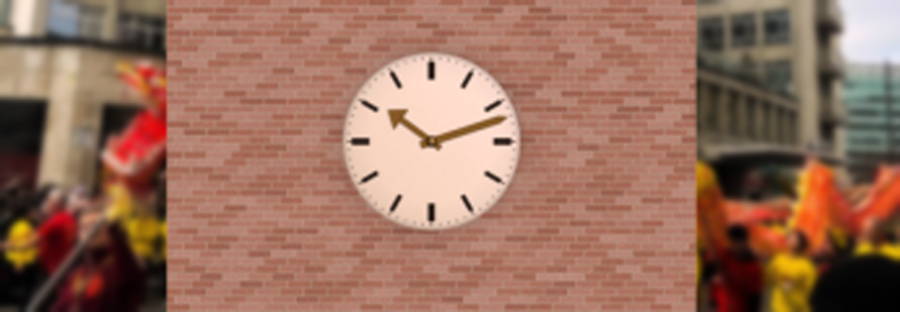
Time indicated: 10:12
